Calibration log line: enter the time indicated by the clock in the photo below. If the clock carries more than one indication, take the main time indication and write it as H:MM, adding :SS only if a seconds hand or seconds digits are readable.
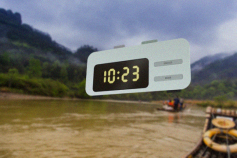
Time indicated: 10:23
